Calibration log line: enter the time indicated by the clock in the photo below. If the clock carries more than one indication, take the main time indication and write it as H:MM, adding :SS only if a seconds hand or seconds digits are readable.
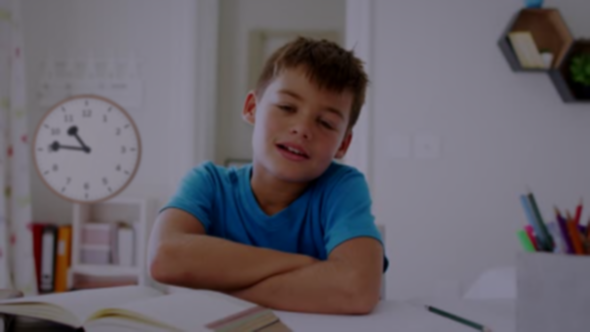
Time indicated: 10:46
